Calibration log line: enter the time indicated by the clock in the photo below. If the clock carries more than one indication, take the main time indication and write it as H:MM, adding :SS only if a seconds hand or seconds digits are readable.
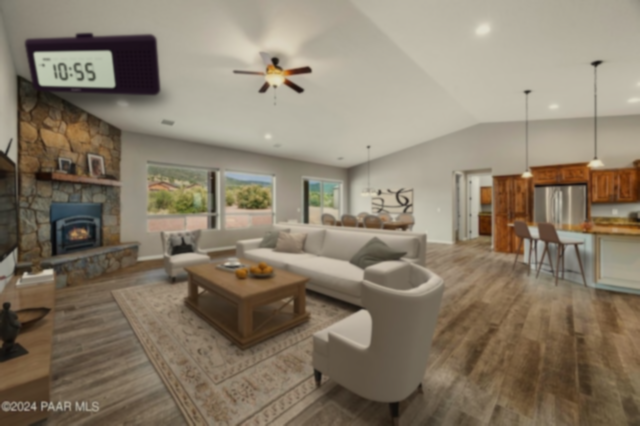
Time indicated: 10:55
